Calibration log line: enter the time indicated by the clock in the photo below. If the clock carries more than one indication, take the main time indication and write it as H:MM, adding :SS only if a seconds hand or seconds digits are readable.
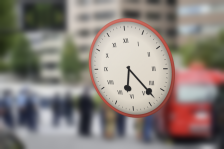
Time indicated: 6:23
